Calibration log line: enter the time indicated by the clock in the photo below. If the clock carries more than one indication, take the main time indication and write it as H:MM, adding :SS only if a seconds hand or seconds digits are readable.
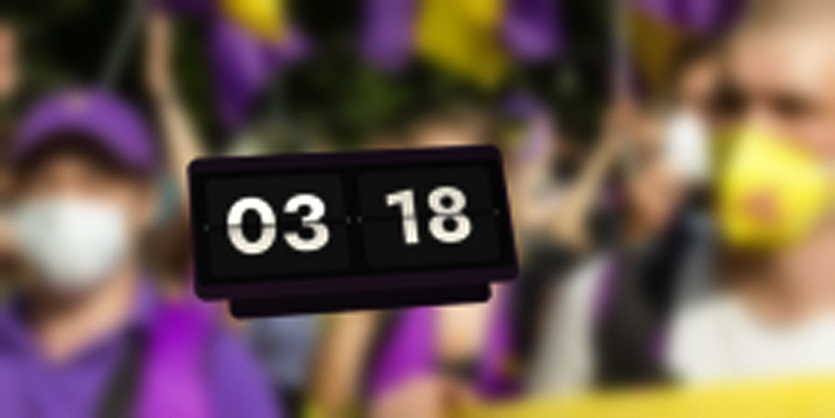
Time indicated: 3:18
